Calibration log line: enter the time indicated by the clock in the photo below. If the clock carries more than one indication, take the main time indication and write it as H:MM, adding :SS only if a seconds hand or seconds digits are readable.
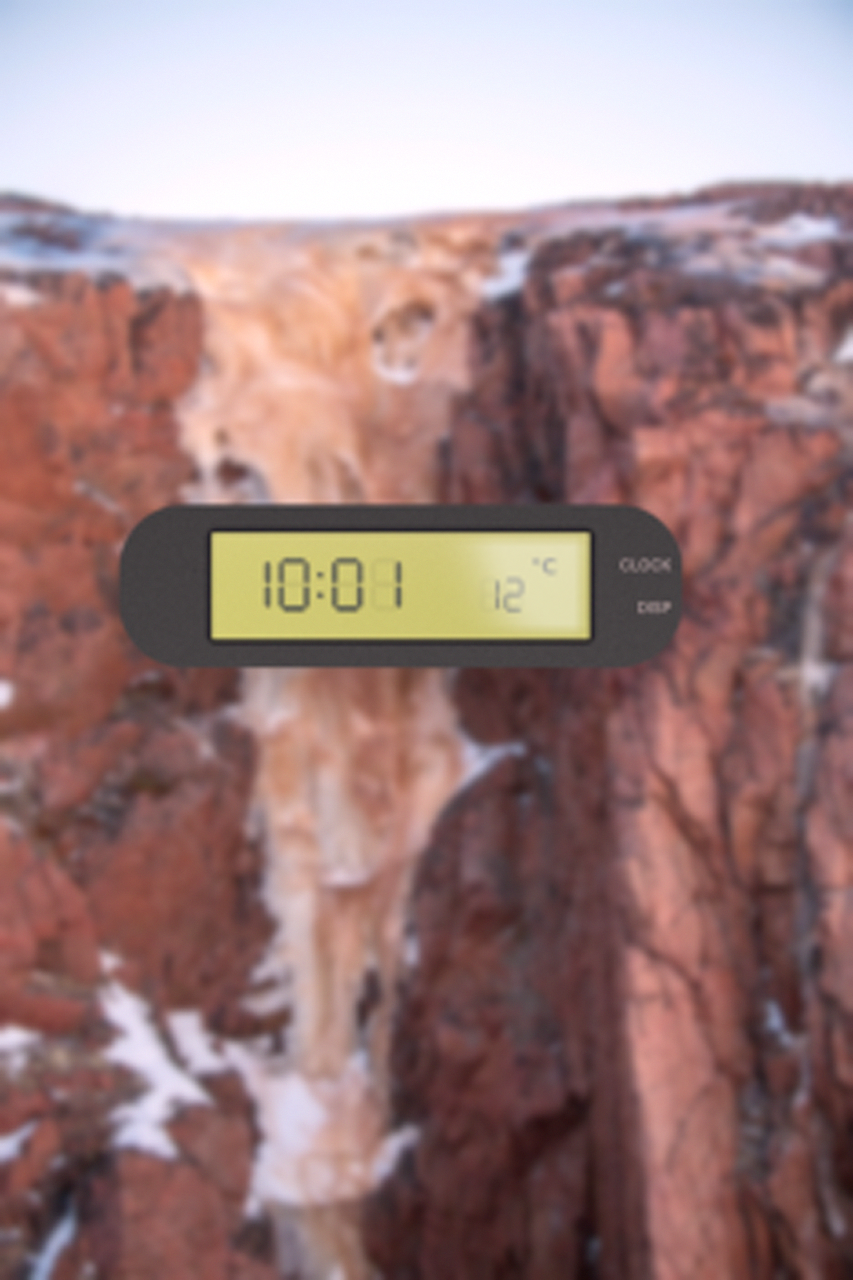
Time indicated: 10:01
